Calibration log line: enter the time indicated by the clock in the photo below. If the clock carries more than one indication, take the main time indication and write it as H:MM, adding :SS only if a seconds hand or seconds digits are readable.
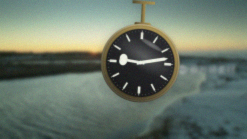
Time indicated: 9:13
